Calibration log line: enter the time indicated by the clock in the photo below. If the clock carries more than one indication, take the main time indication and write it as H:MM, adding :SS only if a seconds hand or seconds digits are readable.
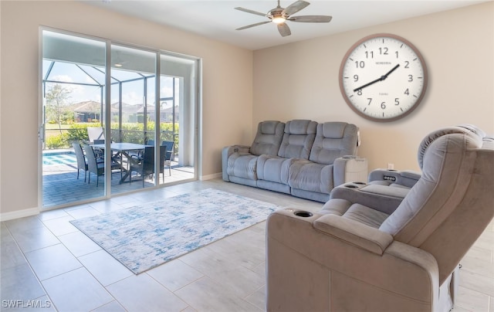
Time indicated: 1:41
